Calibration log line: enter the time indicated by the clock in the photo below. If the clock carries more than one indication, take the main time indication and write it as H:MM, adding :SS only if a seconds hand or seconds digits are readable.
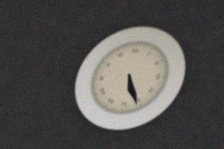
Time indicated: 5:26
